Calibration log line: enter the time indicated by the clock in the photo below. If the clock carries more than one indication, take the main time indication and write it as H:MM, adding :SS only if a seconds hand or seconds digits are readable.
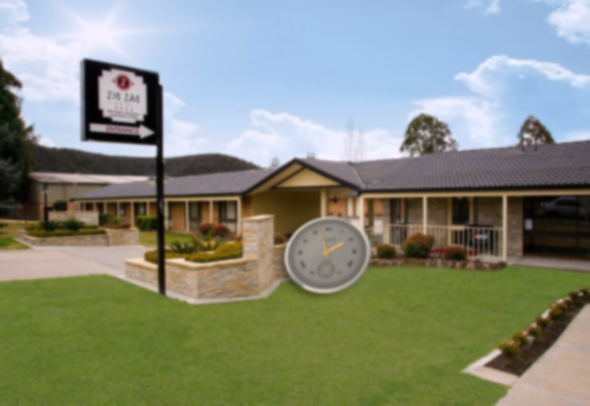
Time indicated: 1:57
